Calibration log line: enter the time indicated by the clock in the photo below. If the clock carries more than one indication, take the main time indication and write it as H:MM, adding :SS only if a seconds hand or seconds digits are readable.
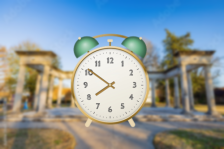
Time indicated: 7:51
